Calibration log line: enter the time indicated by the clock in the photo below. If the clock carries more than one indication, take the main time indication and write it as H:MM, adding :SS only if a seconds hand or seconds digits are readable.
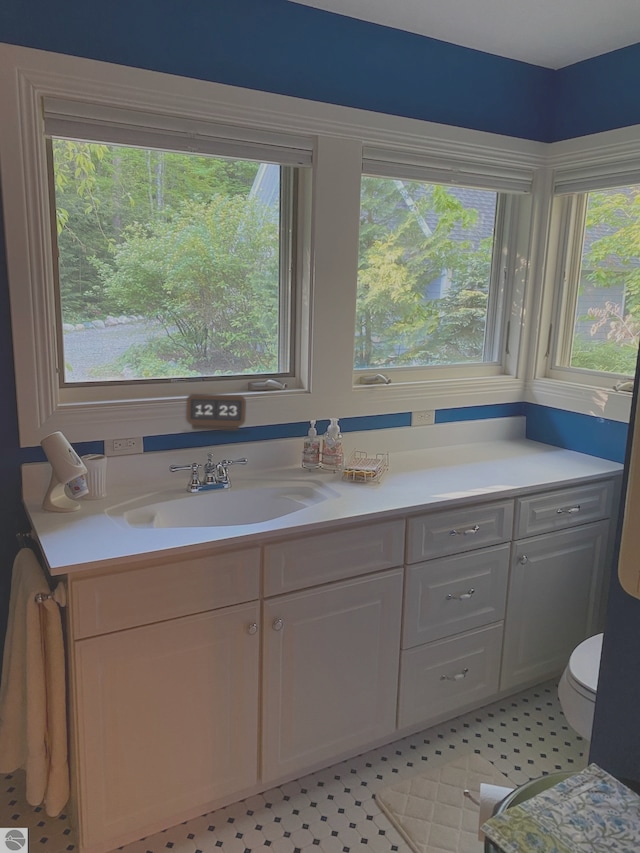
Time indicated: 12:23
